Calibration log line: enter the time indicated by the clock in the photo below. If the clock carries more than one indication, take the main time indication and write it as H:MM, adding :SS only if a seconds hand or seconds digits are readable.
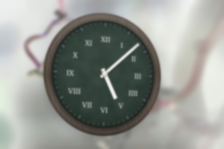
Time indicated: 5:08
